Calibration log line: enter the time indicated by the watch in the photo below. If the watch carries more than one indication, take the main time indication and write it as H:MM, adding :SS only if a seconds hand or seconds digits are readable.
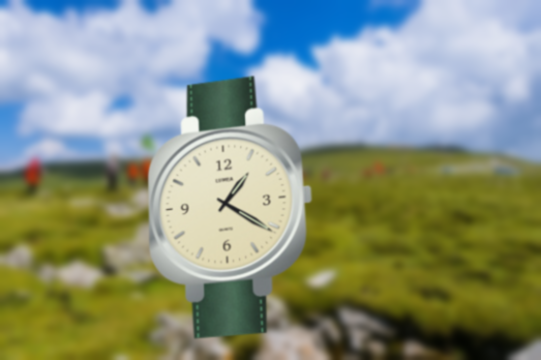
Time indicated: 1:21
